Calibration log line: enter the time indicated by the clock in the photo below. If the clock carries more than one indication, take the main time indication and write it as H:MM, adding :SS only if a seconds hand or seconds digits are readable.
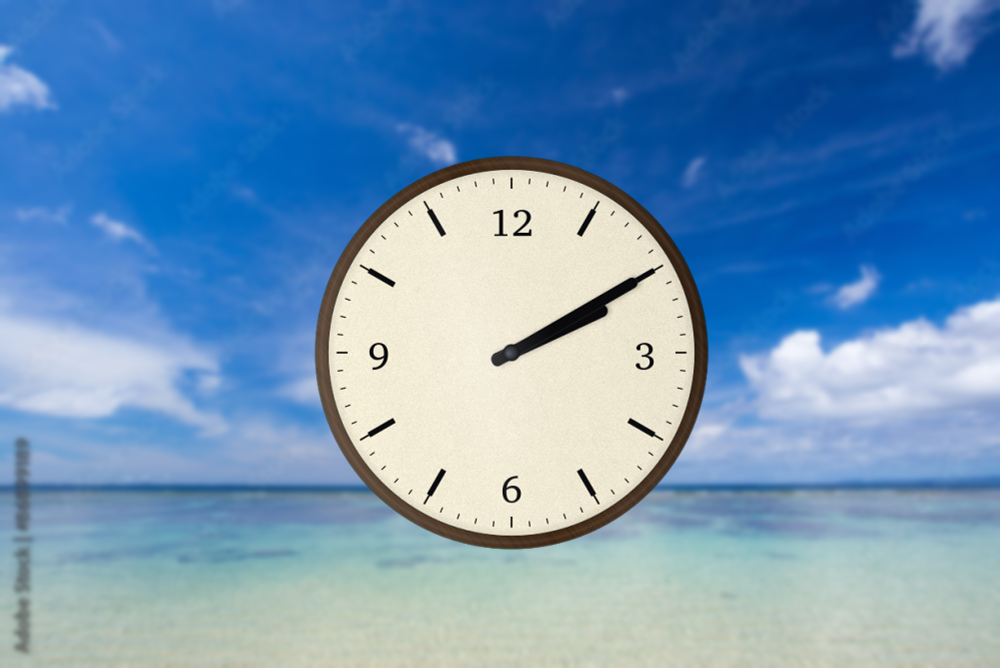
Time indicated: 2:10
